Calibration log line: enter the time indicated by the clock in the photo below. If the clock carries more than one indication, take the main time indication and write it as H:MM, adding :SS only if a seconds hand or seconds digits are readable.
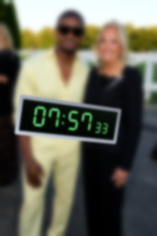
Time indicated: 7:57
